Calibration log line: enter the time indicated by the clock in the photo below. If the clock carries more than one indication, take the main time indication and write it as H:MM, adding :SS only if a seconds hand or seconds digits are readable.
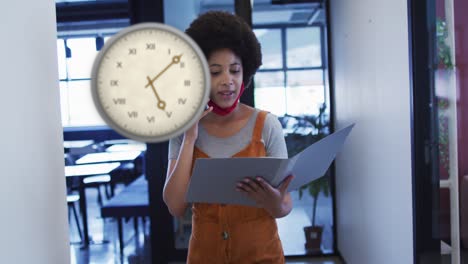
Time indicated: 5:08
